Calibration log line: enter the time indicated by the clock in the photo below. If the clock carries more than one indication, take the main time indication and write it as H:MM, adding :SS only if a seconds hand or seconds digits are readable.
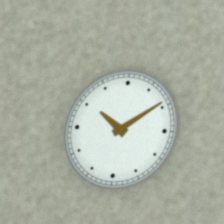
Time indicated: 10:09
